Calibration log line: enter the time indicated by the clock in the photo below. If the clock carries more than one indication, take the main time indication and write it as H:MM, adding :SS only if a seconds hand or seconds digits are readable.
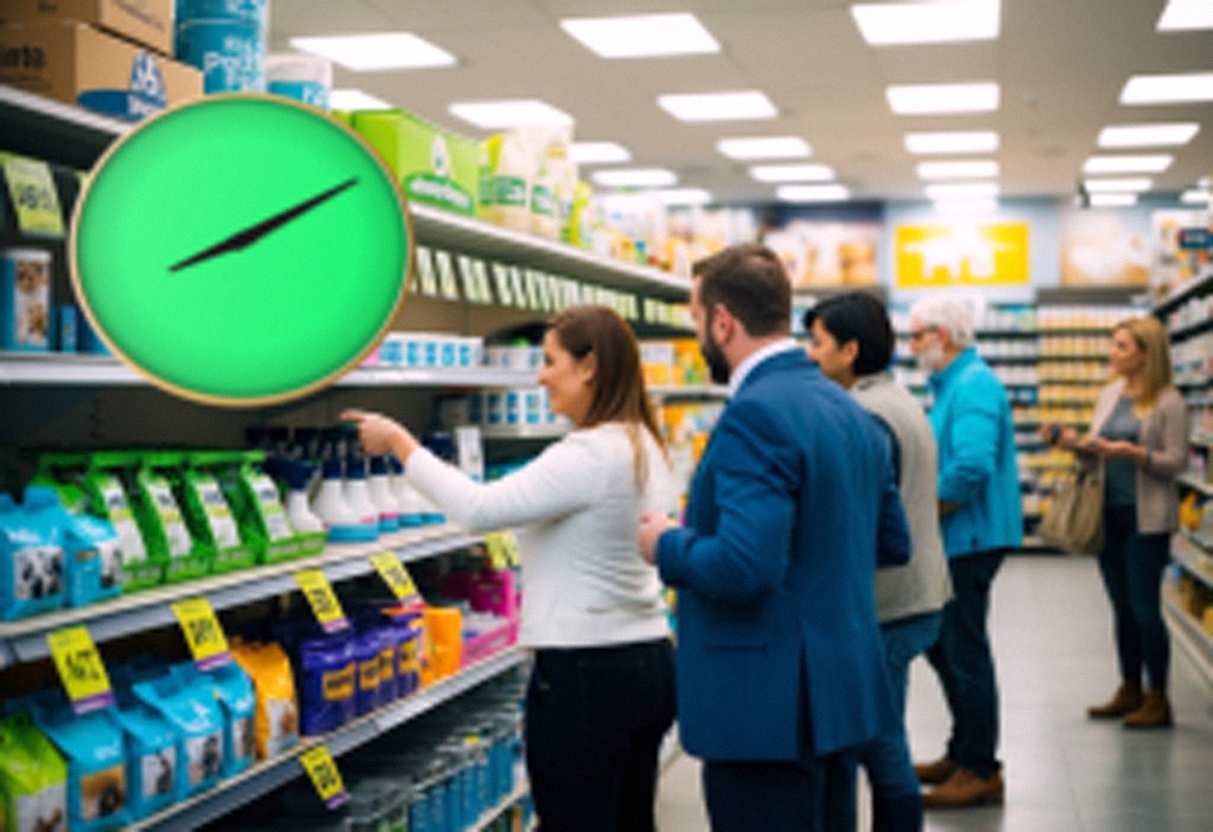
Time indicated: 8:10
